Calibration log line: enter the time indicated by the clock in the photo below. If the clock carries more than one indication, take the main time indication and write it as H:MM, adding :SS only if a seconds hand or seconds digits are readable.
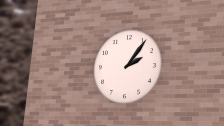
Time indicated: 2:06
